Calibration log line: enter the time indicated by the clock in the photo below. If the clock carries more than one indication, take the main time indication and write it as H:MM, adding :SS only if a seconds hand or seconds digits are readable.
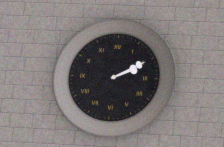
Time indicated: 2:10
